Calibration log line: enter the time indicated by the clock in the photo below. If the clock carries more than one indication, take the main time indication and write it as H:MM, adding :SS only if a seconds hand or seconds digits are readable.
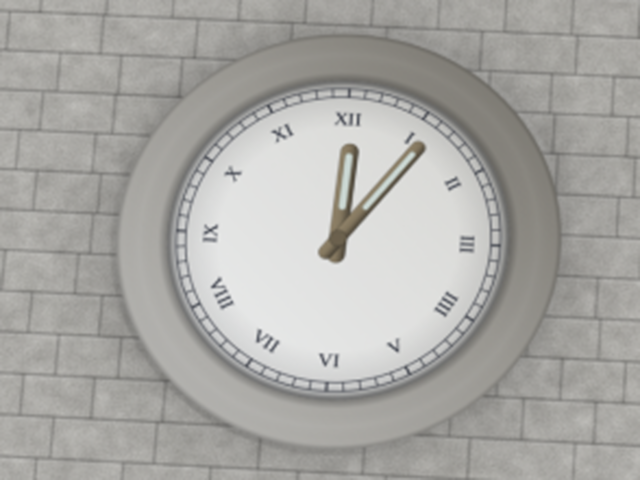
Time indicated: 12:06
